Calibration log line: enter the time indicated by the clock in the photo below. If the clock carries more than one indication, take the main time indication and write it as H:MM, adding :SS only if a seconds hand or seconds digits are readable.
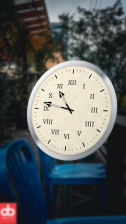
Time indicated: 10:47
